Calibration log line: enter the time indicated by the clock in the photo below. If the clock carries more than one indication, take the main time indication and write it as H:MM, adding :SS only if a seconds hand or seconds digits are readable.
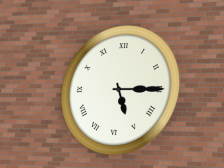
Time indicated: 5:15
